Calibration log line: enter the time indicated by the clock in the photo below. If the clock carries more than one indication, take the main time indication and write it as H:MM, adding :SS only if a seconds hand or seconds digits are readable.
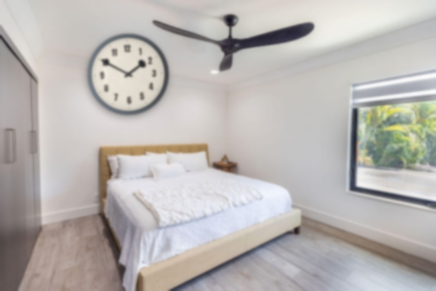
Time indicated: 1:50
